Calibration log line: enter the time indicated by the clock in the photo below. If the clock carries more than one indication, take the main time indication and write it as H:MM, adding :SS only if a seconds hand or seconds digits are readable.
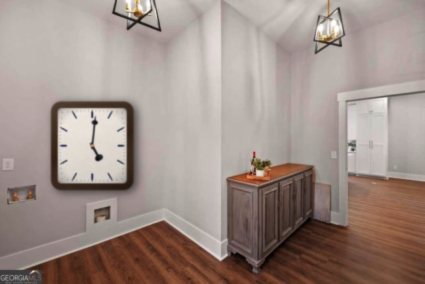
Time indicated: 5:01
